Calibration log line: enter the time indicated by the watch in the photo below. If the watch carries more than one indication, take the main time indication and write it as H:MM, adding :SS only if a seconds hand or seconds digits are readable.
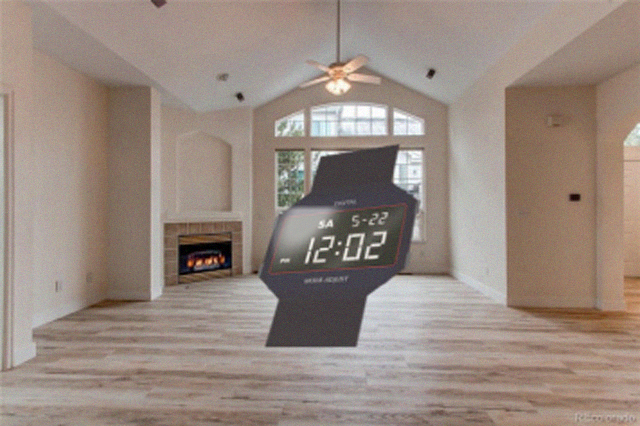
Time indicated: 12:02
